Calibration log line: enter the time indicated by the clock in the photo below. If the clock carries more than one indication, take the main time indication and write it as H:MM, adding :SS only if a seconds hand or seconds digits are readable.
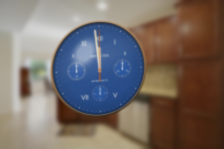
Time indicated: 11:59
